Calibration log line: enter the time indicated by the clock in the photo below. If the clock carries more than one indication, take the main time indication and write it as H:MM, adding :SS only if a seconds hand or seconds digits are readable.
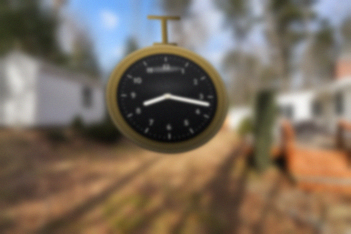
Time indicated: 8:17
